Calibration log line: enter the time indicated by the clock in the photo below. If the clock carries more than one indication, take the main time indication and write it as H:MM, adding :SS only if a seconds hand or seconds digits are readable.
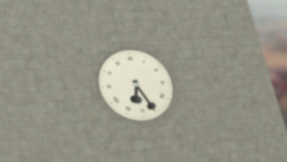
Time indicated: 6:26
